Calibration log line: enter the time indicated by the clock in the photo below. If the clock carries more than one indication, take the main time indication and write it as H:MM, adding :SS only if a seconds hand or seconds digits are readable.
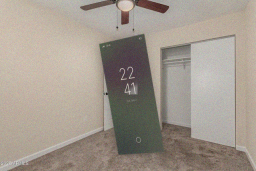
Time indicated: 22:41
